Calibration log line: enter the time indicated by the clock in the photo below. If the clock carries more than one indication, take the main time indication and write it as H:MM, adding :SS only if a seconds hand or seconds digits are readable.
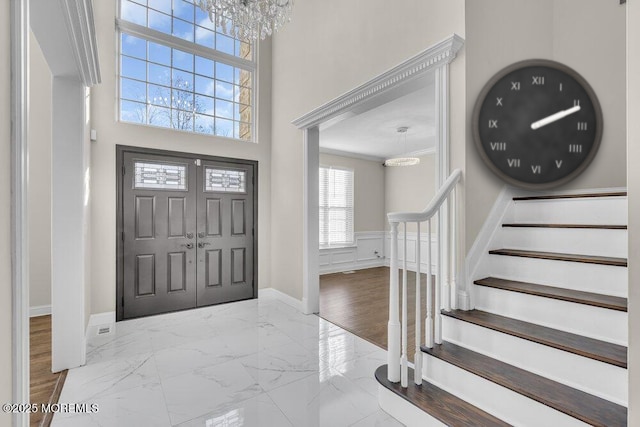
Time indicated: 2:11
